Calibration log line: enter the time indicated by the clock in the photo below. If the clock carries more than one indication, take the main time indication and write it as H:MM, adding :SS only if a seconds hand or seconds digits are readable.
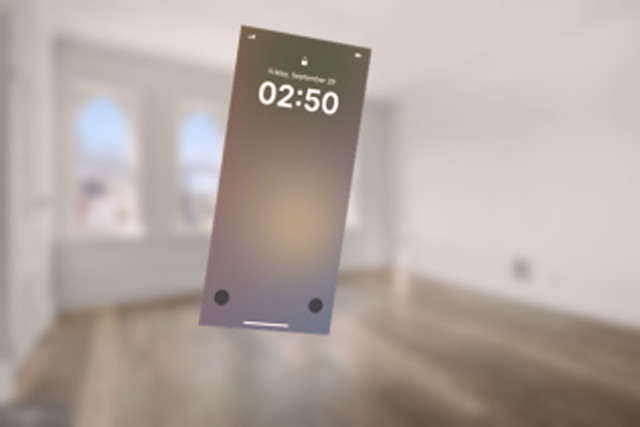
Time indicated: 2:50
